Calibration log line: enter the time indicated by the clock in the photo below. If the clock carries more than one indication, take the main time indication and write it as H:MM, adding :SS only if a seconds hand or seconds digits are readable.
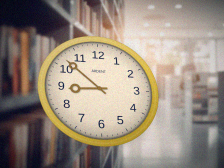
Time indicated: 8:52
